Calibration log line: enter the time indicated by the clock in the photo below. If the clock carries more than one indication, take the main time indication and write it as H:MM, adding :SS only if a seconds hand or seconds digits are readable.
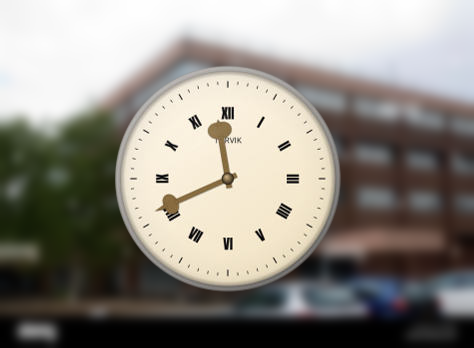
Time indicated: 11:41
